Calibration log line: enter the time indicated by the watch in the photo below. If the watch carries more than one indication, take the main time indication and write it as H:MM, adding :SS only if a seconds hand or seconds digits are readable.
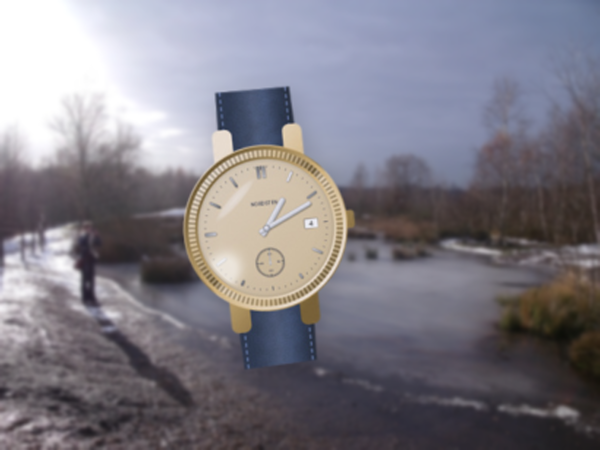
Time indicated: 1:11
